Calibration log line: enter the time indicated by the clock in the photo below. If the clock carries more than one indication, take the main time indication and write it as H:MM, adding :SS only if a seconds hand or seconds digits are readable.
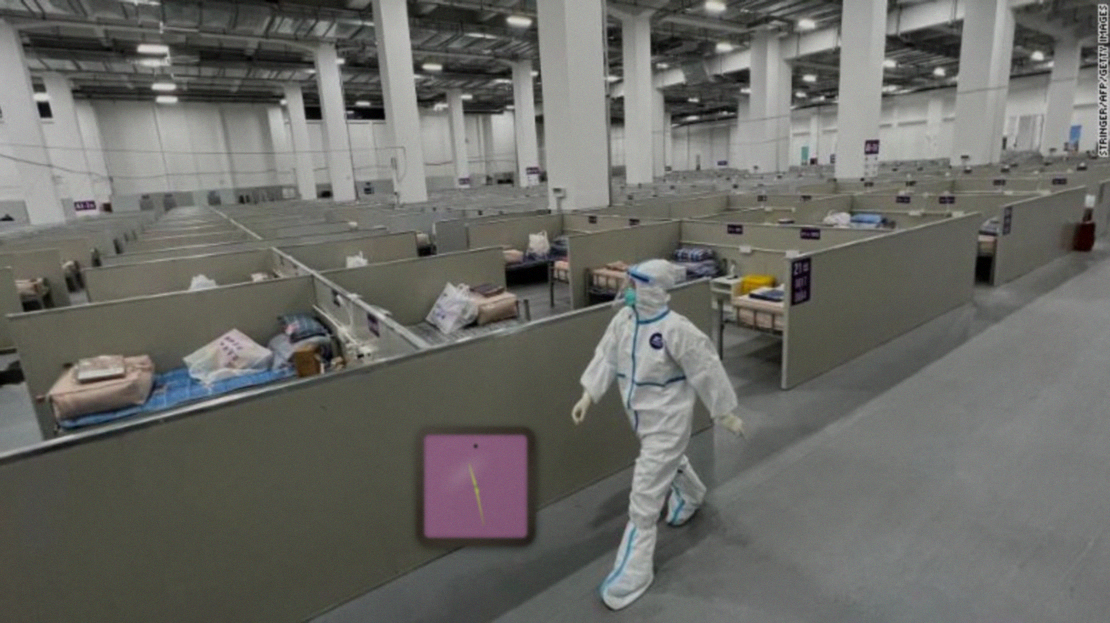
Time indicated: 11:28
